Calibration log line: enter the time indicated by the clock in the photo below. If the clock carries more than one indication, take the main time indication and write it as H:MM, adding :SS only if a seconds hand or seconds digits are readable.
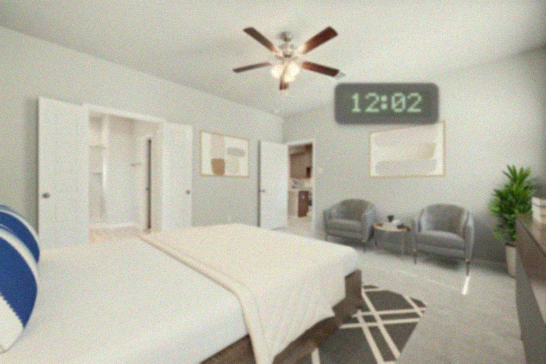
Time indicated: 12:02
